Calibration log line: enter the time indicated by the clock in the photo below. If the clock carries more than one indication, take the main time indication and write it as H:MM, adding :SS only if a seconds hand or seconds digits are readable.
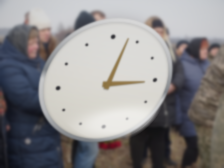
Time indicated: 3:03
